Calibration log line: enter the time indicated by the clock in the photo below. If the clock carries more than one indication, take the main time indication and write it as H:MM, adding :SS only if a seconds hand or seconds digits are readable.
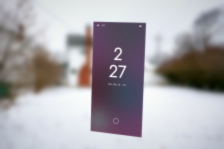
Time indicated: 2:27
